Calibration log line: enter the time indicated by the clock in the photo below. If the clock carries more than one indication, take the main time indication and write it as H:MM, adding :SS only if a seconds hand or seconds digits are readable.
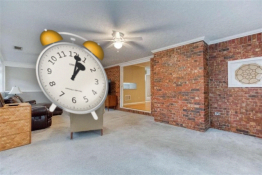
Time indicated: 1:02
